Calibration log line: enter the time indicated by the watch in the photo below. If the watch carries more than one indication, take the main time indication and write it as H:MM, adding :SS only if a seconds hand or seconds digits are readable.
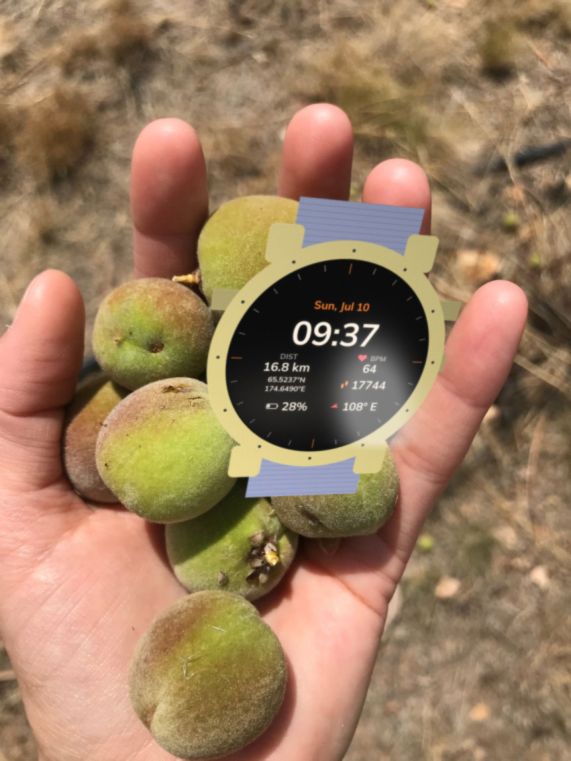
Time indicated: 9:37
